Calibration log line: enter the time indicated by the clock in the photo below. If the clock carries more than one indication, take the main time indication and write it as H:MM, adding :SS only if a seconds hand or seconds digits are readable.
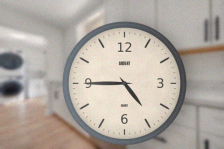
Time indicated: 4:45
